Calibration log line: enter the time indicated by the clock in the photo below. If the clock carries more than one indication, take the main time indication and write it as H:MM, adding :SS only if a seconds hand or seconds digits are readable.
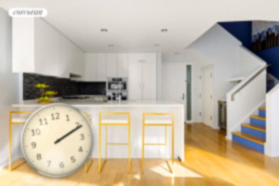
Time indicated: 2:11
